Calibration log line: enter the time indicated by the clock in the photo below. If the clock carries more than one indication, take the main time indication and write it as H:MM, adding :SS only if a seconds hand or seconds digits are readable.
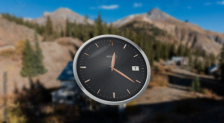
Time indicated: 12:21
